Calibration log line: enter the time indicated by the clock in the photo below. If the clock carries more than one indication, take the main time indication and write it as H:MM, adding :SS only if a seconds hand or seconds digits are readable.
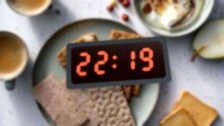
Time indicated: 22:19
